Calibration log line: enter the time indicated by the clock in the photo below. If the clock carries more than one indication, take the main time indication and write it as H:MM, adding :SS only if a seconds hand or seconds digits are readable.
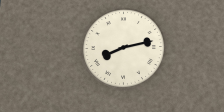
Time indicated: 8:13
